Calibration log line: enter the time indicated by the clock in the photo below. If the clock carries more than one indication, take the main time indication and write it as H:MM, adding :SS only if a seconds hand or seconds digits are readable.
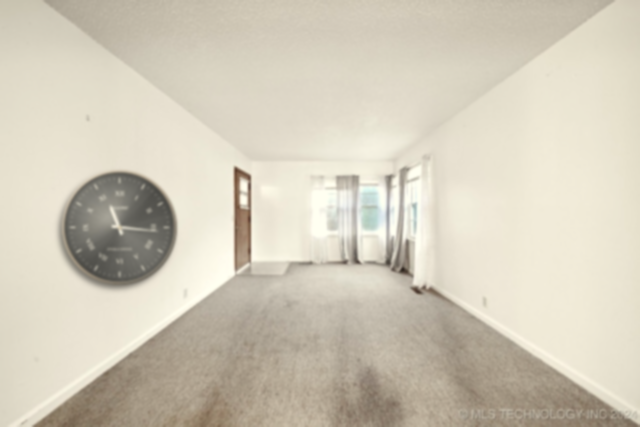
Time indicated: 11:16
